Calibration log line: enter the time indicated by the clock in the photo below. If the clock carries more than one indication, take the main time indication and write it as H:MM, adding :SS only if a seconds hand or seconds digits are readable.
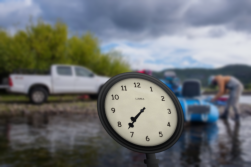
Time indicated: 7:37
